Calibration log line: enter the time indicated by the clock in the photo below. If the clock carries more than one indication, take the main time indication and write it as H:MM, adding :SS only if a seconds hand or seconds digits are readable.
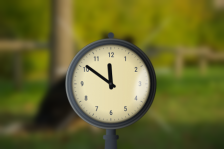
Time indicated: 11:51
